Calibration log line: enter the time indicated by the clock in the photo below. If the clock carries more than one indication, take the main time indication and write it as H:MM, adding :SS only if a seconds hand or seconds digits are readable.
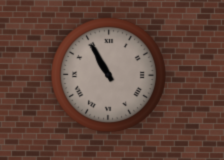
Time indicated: 10:55
